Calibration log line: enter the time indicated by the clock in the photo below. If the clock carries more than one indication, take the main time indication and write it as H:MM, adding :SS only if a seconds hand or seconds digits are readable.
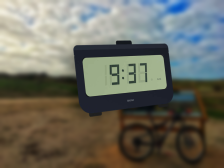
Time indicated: 9:37
